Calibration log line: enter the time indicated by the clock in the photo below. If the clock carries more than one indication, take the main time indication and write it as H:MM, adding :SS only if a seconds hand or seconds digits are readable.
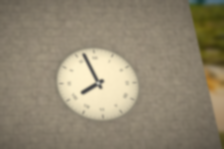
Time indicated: 7:57
